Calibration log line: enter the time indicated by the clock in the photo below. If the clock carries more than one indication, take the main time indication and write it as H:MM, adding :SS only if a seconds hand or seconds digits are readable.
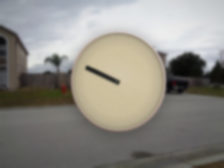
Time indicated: 9:49
